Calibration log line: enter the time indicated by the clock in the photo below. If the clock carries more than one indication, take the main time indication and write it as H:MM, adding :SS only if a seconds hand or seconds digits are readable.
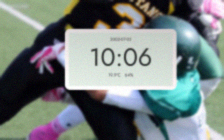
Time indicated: 10:06
